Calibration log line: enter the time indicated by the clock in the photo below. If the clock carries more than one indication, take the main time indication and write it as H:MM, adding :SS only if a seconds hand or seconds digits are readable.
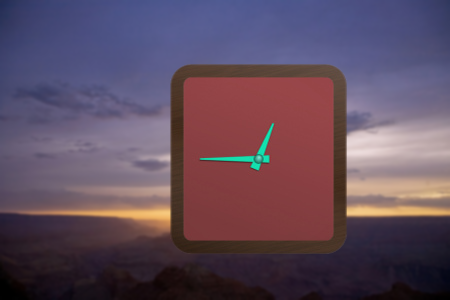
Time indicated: 12:45
